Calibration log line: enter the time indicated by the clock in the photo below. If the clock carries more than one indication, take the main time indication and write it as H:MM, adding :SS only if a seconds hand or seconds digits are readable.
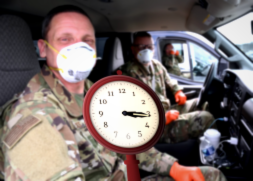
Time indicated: 3:16
